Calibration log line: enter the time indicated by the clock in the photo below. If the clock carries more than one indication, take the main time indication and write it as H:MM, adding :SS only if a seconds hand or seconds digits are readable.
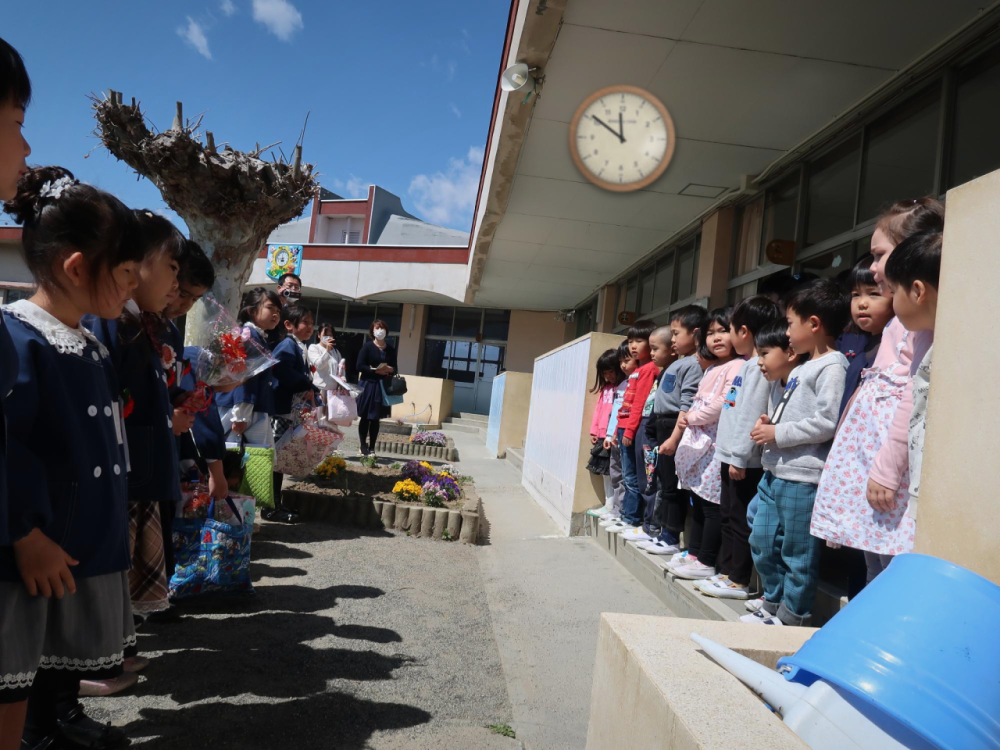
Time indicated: 11:51
